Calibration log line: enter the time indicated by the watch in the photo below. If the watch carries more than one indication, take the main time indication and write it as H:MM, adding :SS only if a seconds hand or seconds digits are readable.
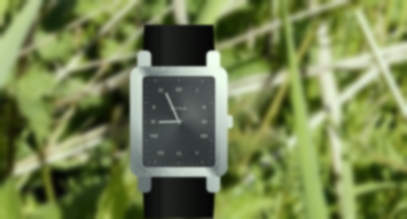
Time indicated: 8:56
